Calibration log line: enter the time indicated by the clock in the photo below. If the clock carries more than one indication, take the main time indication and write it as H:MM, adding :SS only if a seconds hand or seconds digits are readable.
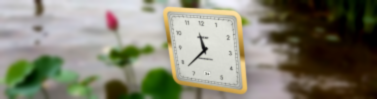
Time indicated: 11:38
